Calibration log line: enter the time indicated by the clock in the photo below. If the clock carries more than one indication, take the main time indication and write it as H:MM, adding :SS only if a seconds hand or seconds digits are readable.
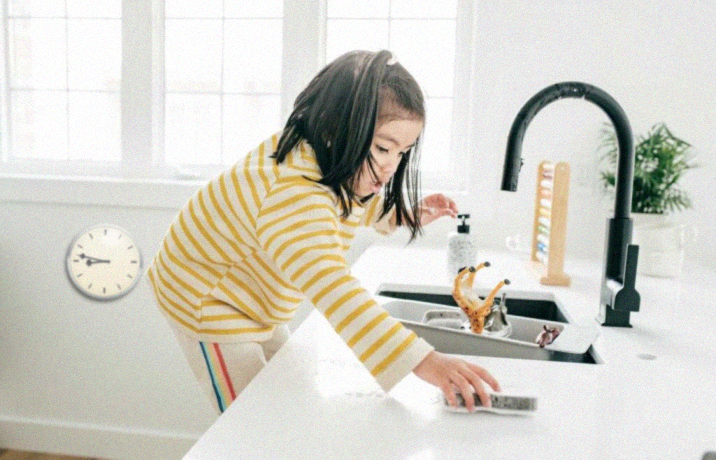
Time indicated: 8:47
